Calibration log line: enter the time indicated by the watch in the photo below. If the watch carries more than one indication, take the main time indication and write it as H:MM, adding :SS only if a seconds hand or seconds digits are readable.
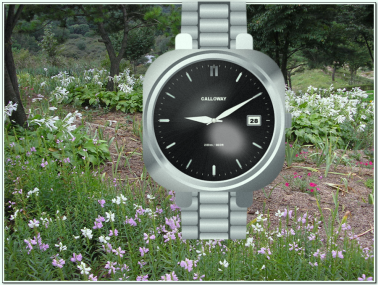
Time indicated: 9:10
